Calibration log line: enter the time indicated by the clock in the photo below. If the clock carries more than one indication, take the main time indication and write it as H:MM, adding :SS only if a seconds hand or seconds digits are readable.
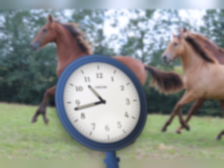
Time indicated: 10:43
